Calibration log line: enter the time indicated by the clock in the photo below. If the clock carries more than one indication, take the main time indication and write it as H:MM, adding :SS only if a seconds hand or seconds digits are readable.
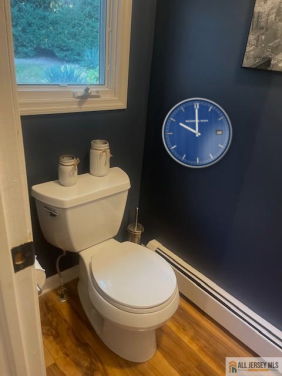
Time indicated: 10:00
